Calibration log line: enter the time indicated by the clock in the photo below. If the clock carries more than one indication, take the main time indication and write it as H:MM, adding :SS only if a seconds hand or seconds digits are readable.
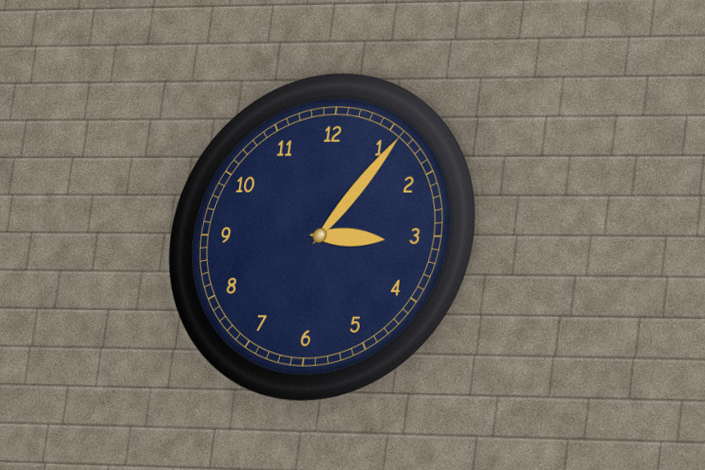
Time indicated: 3:06
